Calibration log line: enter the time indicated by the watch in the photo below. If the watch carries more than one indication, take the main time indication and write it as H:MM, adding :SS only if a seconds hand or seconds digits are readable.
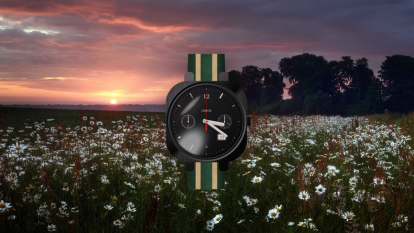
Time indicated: 3:21
